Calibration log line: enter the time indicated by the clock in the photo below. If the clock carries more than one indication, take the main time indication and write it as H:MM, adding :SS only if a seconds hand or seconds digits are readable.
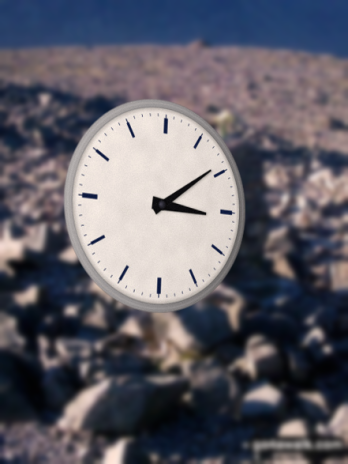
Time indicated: 3:09
